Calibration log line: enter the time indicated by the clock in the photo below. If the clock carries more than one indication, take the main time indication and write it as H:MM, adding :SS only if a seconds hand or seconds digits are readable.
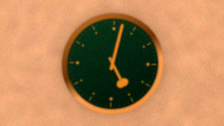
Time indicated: 5:02
